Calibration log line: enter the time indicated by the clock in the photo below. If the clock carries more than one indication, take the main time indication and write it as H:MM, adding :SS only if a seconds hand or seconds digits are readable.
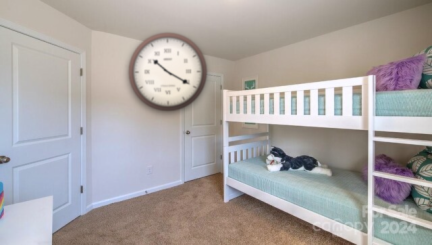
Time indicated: 10:20
